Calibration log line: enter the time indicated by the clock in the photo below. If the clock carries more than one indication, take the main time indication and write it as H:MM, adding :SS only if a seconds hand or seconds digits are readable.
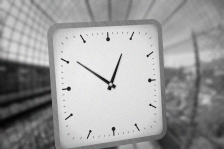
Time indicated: 12:51
